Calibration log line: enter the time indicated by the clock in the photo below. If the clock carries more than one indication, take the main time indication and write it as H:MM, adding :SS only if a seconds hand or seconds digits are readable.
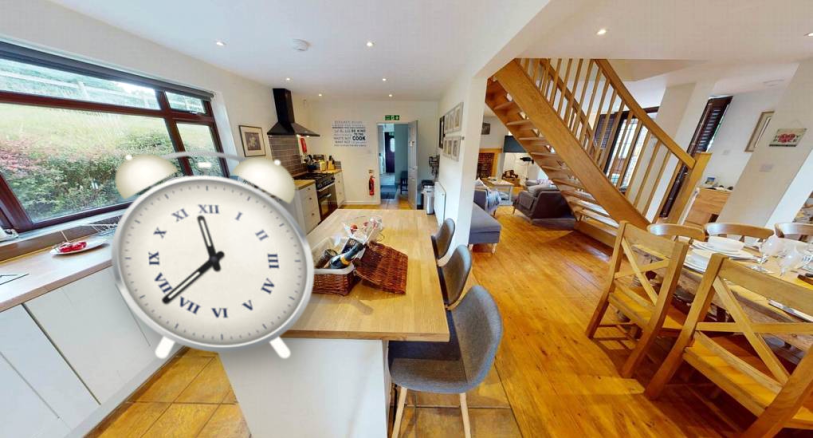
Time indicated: 11:38
